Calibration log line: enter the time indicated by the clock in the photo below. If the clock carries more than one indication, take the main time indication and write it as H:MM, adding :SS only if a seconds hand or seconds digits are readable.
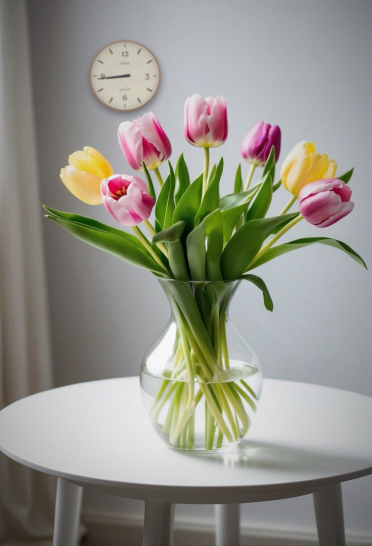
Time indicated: 8:44
